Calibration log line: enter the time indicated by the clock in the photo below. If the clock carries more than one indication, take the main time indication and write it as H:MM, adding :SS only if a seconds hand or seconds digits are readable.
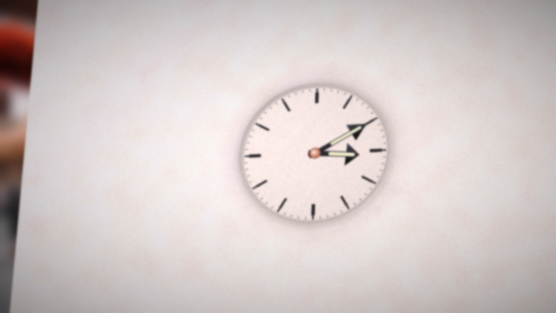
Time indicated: 3:10
